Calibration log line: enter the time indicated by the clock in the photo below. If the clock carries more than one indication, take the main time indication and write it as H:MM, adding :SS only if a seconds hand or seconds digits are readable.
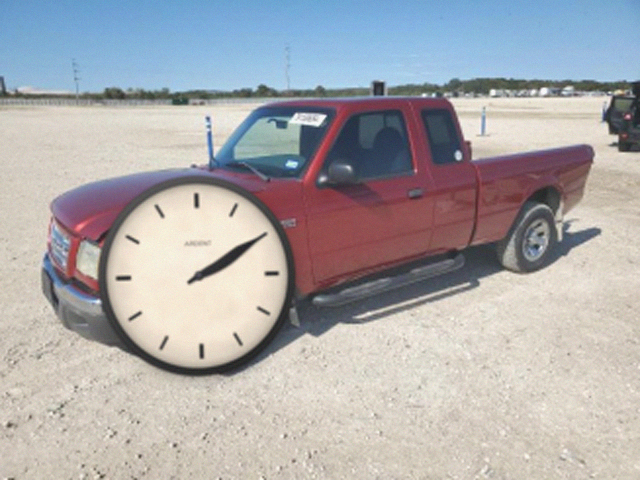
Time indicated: 2:10
